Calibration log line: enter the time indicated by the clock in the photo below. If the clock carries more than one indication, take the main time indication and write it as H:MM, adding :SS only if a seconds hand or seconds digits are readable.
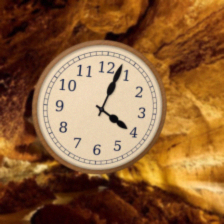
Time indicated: 4:03
